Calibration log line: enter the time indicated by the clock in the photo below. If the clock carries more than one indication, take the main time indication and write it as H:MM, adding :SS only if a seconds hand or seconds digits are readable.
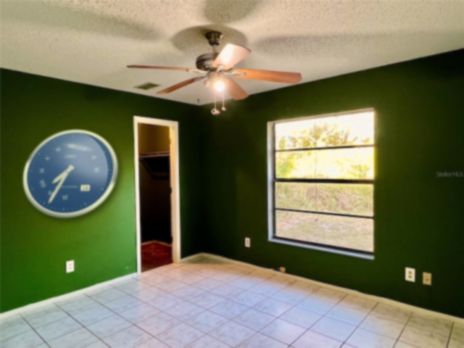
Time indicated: 7:34
